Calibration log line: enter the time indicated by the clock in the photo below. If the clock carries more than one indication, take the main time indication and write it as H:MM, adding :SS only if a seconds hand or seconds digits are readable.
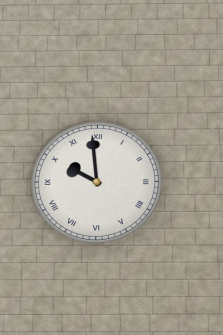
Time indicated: 9:59
